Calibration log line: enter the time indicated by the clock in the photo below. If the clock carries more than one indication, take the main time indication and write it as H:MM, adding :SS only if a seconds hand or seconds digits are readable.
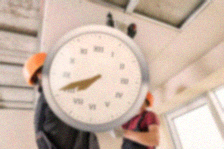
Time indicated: 7:41
